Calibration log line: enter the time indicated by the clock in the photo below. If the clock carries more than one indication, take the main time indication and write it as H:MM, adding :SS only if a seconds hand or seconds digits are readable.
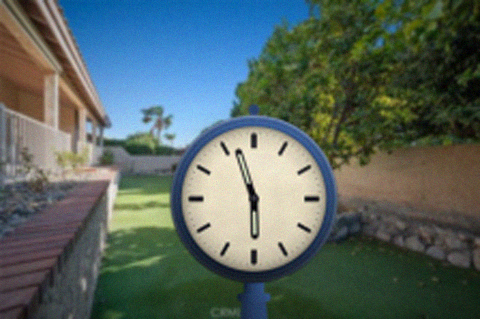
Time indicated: 5:57
